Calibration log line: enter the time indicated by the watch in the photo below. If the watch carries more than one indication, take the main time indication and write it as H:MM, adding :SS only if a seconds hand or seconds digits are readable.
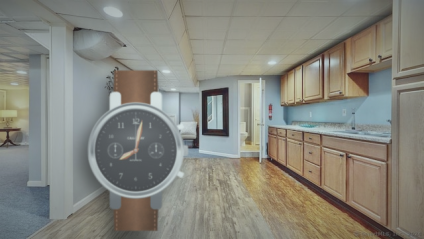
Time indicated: 8:02
